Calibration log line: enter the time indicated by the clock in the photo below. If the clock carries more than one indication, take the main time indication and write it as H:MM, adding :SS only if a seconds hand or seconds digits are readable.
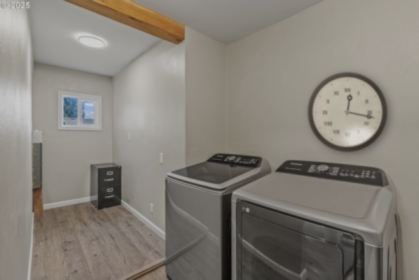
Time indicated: 12:17
